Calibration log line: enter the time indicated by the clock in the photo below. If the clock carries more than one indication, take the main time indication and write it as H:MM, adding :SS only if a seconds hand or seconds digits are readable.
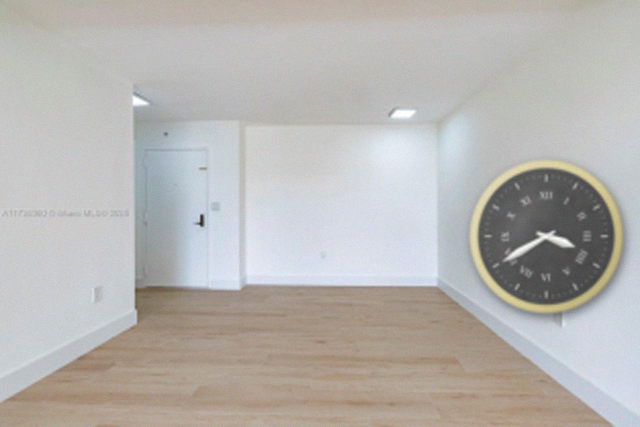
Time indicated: 3:40
